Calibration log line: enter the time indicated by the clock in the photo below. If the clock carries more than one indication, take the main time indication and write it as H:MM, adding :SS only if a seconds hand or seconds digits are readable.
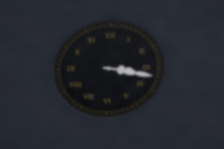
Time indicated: 3:17
